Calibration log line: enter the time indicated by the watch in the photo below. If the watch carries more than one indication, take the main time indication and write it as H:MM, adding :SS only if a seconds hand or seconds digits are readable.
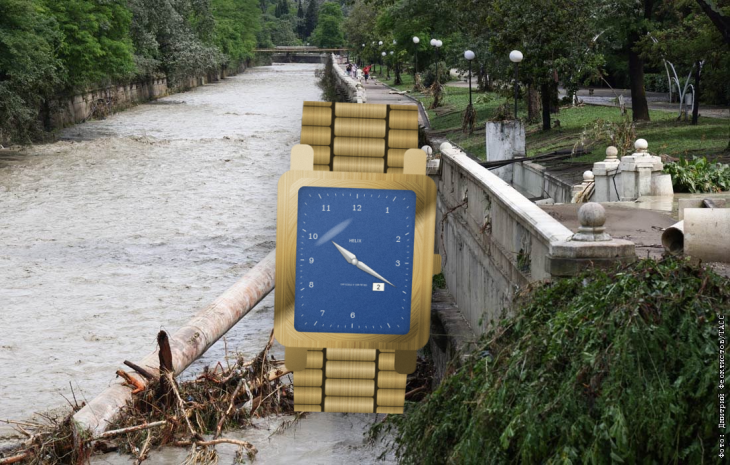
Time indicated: 10:20
